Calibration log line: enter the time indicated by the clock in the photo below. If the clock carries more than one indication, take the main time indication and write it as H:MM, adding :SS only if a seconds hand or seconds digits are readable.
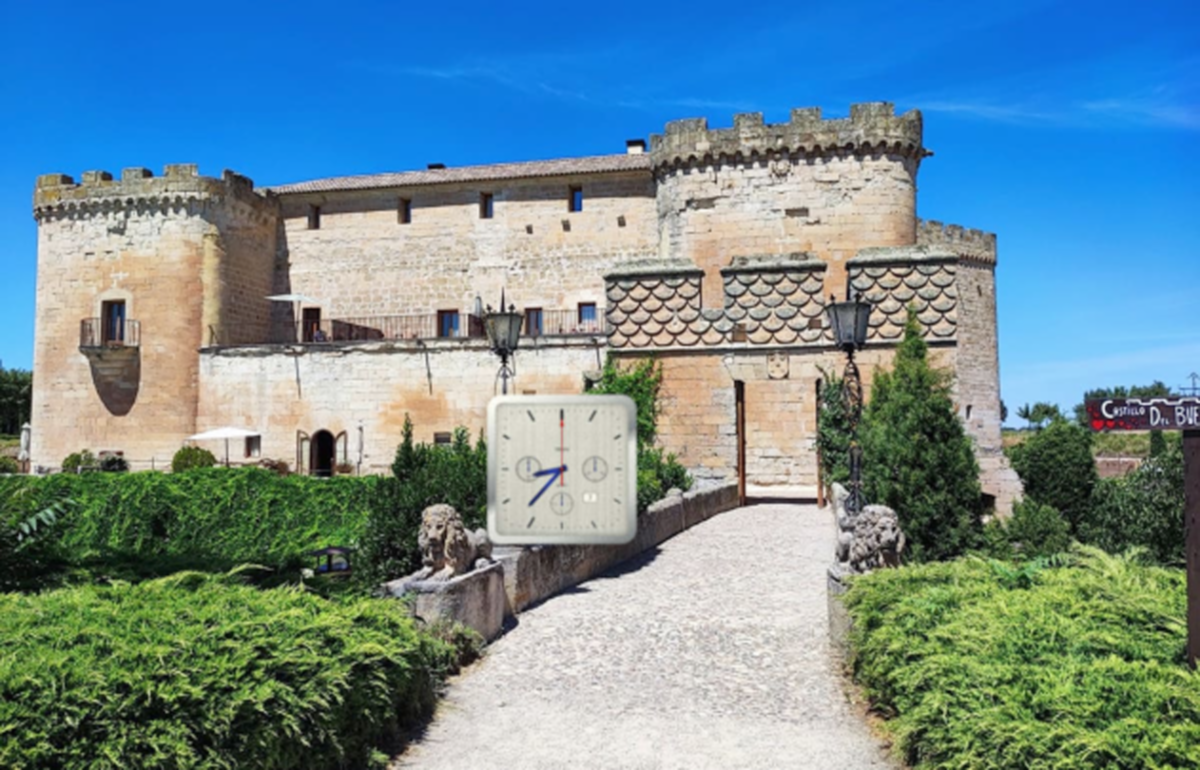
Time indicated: 8:37
